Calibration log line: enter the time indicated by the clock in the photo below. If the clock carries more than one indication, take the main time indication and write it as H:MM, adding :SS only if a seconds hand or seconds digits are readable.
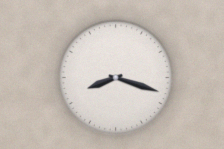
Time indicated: 8:18
